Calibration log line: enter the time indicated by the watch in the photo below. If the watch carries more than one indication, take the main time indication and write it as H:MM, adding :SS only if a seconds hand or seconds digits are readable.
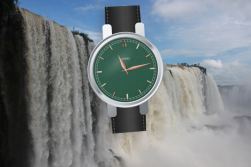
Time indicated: 11:13
